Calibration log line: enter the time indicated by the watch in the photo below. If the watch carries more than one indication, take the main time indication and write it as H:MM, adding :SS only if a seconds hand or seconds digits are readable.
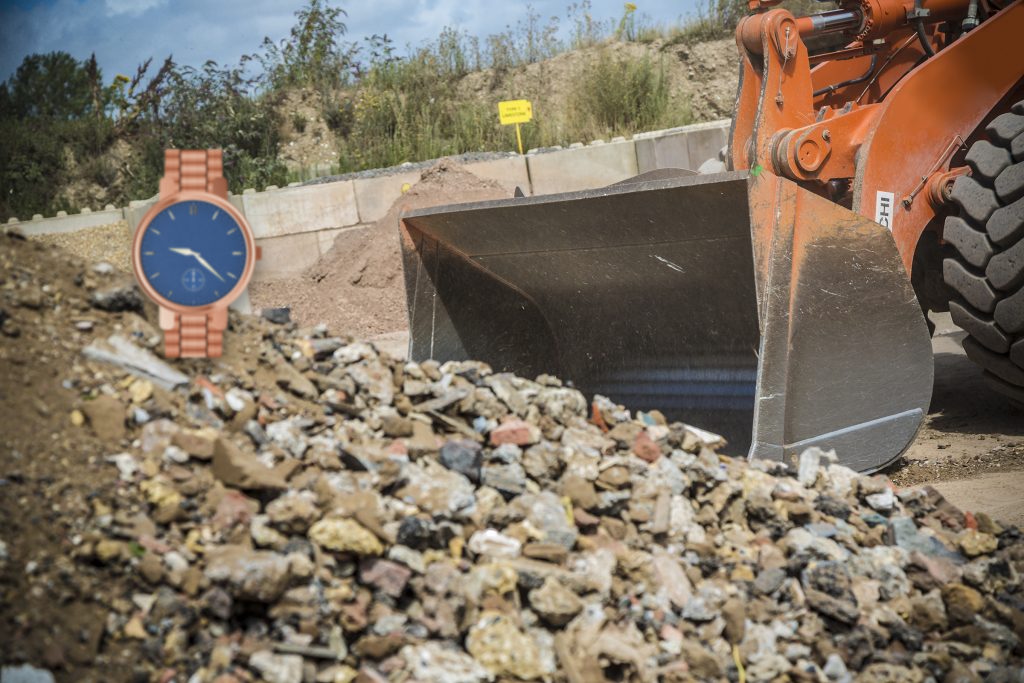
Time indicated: 9:22
